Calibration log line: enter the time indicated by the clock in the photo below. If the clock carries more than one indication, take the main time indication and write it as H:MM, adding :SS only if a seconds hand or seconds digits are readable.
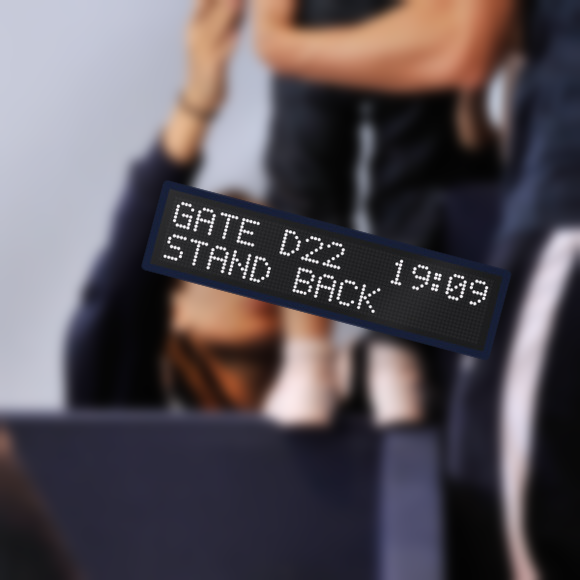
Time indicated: 19:09
